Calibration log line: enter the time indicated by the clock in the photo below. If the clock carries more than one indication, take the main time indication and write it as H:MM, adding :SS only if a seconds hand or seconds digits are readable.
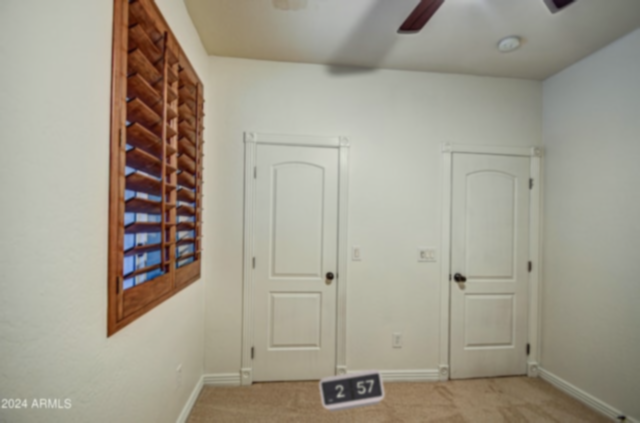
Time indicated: 2:57
